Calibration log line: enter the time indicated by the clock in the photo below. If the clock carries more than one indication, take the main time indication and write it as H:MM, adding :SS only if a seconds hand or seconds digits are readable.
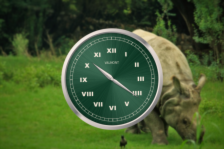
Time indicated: 10:21
